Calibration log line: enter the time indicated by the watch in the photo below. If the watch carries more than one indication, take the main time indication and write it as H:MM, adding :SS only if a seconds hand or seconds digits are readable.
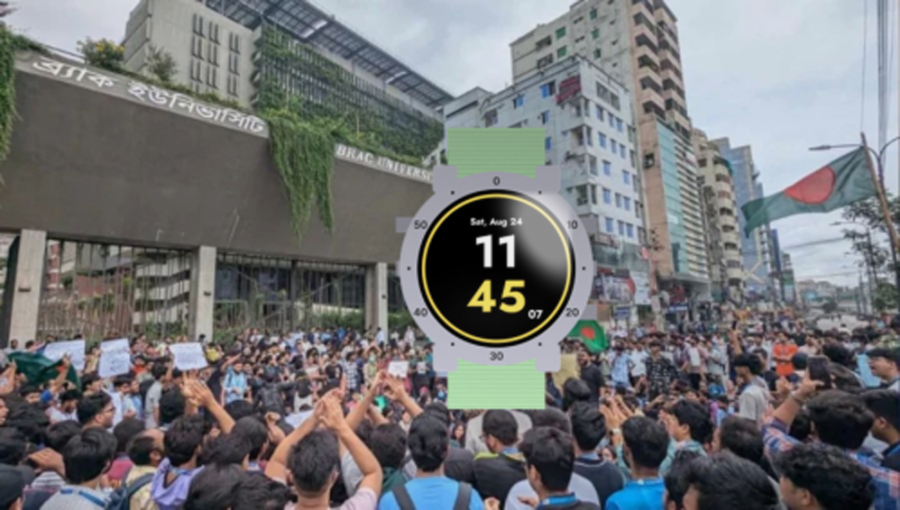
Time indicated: 11:45
